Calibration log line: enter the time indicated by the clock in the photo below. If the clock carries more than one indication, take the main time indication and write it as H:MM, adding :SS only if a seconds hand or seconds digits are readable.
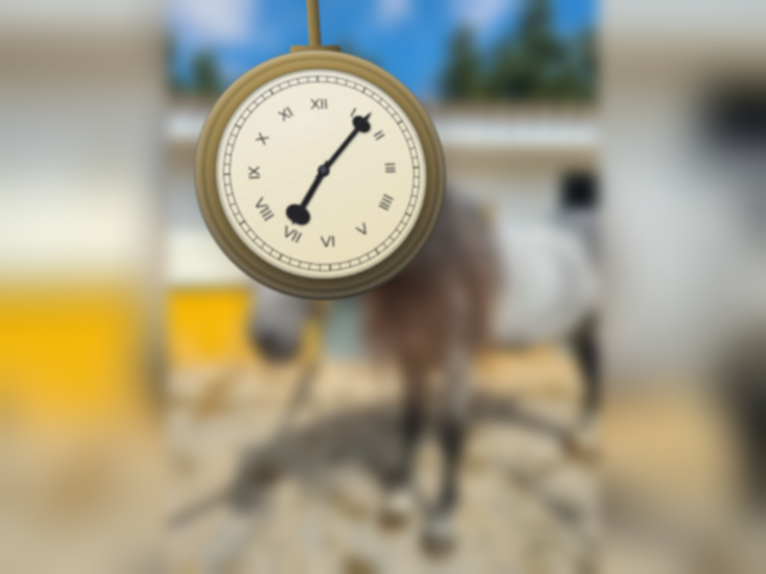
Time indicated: 7:07
